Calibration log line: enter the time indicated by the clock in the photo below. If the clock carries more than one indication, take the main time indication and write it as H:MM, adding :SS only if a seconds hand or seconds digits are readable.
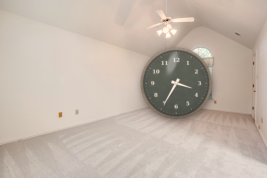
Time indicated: 3:35
